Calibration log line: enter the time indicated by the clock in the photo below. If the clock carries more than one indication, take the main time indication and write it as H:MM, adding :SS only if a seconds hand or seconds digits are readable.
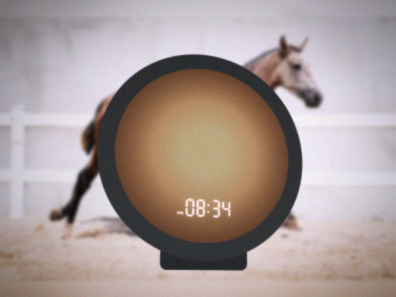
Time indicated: 8:34
